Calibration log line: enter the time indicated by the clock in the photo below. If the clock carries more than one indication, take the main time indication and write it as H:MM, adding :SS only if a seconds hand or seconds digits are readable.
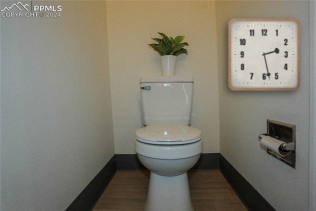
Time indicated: 2:28
